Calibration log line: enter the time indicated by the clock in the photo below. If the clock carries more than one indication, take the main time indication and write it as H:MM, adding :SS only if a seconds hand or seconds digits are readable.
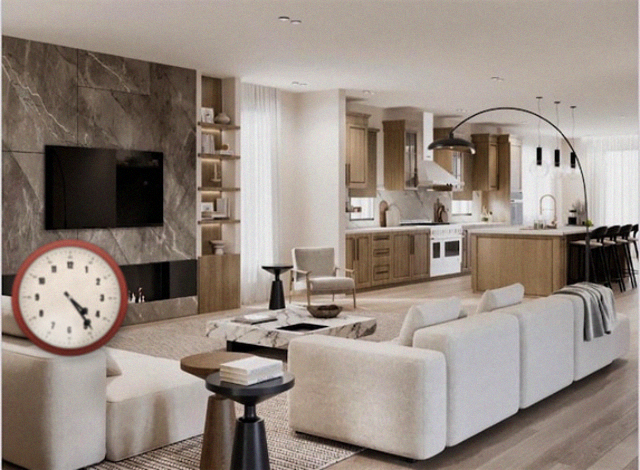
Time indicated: 4:24
